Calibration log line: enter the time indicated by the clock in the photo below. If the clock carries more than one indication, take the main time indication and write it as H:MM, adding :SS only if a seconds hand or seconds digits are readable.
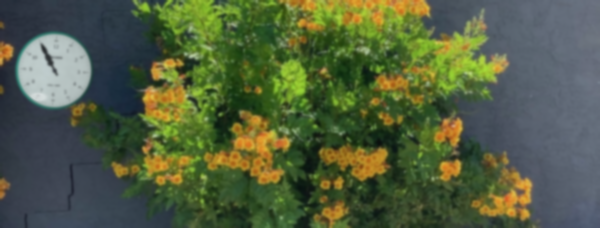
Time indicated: 10:55
